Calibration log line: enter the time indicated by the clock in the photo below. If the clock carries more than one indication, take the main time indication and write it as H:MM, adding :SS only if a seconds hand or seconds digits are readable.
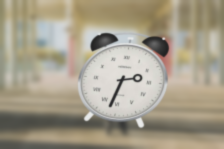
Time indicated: 2:32
